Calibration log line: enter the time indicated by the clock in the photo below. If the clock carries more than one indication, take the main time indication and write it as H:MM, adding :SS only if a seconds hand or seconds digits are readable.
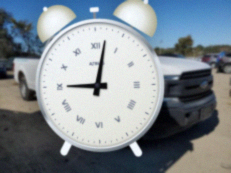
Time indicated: 9:02
